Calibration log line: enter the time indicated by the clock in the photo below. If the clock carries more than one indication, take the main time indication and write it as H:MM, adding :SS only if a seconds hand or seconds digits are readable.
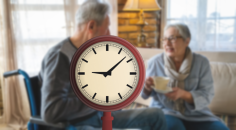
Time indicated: 9:08
